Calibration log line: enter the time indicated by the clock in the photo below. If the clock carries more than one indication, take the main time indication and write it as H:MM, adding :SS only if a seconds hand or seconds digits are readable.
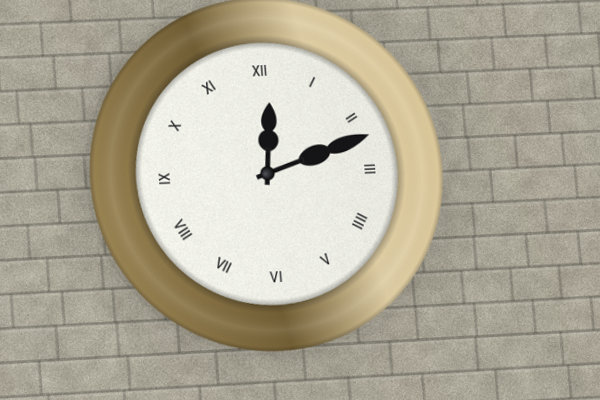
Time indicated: 12:12
